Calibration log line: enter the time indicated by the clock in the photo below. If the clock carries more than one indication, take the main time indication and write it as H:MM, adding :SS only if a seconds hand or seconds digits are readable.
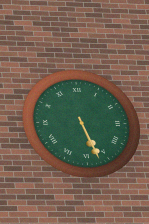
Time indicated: 5:27
